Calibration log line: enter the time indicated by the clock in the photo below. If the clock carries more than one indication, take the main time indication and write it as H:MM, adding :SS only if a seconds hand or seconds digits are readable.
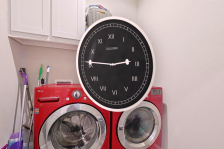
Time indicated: 2:46
